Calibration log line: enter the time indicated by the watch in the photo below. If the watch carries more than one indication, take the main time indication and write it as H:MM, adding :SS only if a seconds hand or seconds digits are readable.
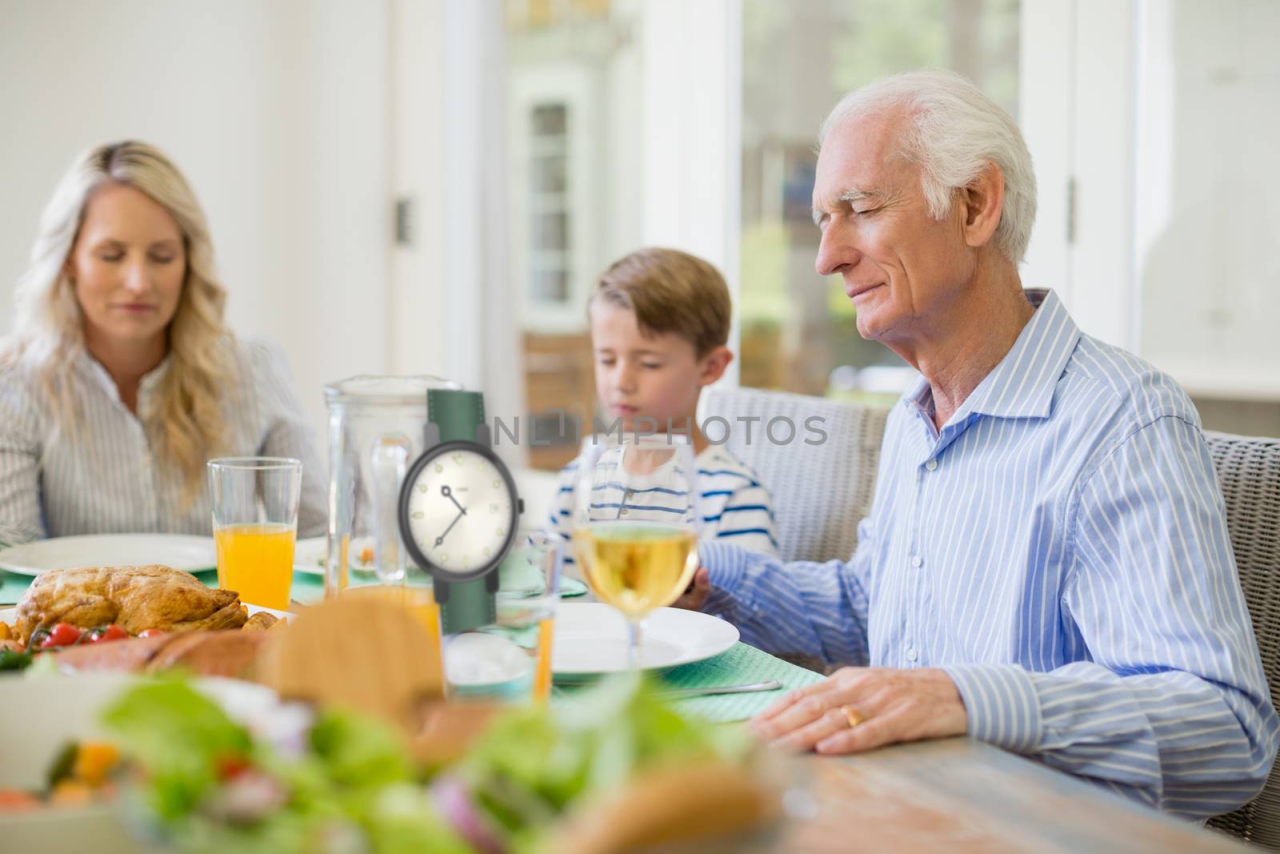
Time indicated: 10:38
